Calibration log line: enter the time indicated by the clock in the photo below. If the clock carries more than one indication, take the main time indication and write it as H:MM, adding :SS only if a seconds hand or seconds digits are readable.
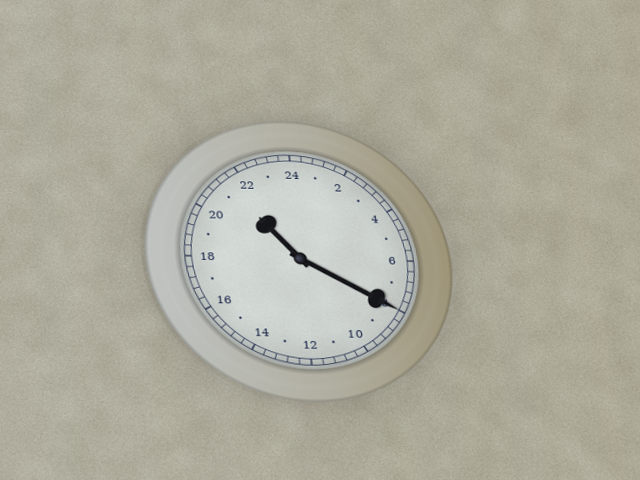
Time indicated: 21:20
